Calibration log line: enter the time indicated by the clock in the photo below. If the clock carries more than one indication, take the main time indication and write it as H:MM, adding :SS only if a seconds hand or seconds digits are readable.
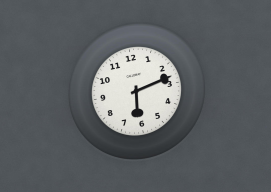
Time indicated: 6:13
